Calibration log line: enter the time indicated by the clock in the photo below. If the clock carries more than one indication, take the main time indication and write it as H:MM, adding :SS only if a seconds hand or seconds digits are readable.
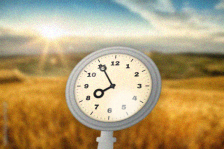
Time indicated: 7:55
